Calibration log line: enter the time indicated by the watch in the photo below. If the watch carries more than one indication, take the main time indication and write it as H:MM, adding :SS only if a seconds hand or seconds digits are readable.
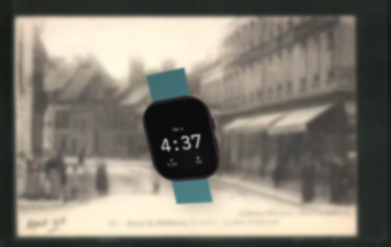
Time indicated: 4:37
